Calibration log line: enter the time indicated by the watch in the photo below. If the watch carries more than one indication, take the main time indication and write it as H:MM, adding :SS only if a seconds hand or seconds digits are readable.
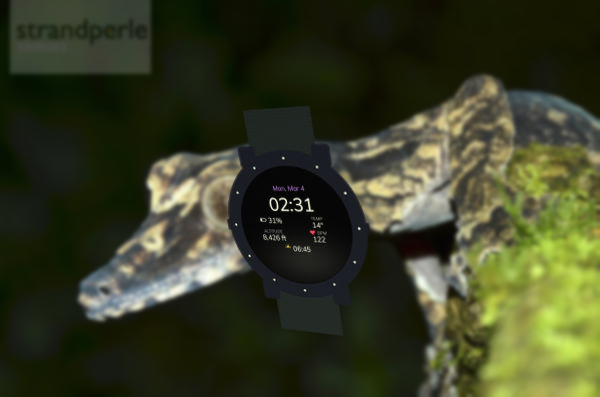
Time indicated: 2:31
